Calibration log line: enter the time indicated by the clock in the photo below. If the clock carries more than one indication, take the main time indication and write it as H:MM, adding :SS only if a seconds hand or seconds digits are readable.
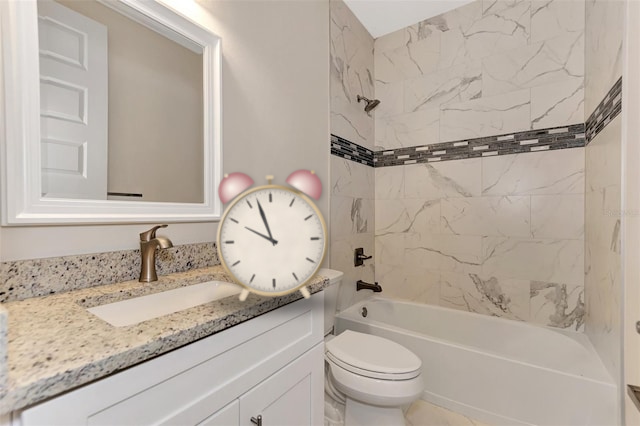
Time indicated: 9:57
